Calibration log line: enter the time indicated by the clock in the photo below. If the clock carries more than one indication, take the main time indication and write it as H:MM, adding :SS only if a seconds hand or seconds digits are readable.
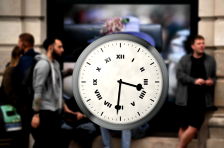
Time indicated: 3:31
